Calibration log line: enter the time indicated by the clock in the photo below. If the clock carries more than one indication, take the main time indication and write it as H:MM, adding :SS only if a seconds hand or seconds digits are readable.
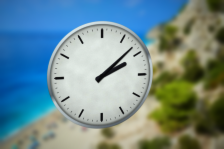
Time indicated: 2:08
